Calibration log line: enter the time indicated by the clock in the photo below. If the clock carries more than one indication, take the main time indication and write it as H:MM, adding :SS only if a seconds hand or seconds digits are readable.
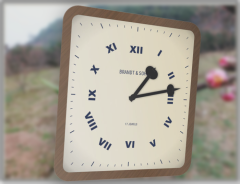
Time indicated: 1:13
